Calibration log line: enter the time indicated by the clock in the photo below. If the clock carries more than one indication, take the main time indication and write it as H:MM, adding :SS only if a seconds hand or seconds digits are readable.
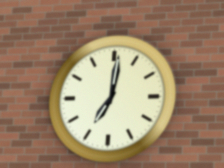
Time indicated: 7:01
